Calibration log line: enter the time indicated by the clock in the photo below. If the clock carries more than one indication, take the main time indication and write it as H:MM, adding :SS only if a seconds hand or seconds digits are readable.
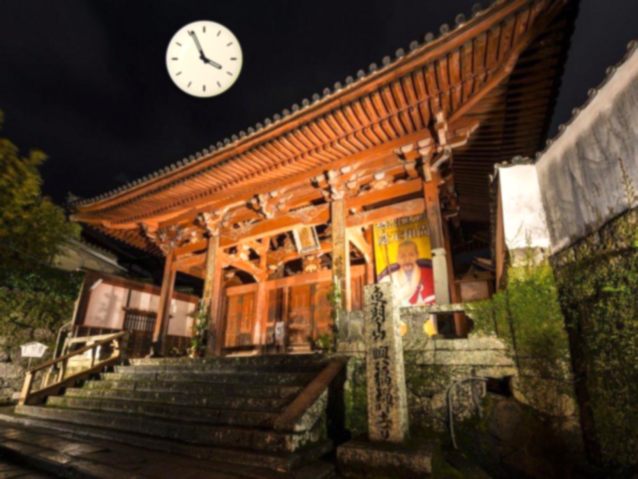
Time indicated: 3:56
